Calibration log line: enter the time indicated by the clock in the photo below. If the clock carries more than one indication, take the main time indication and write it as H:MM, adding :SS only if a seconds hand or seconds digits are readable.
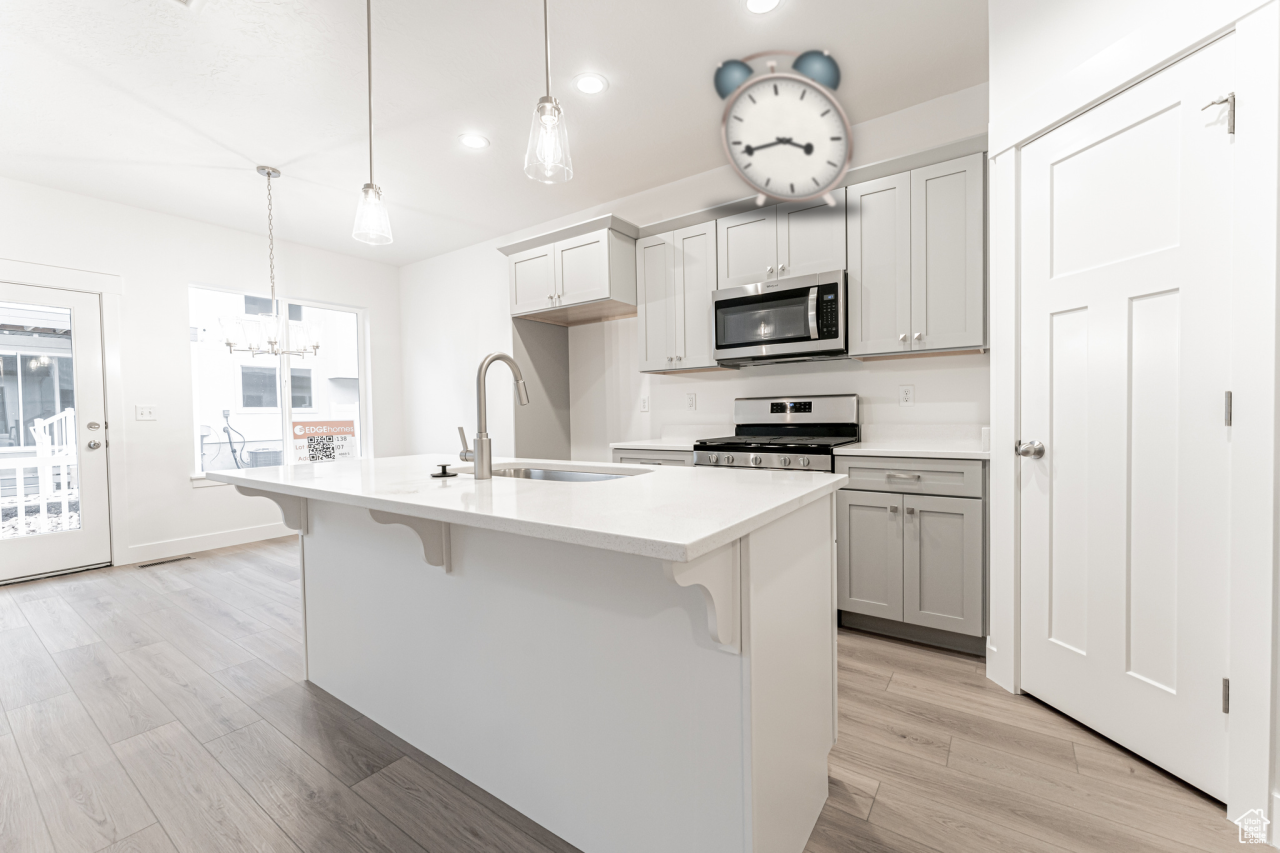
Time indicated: 3:43
